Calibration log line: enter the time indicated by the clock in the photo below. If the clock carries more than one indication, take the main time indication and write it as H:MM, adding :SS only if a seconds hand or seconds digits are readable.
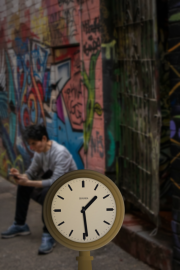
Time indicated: 1:29
